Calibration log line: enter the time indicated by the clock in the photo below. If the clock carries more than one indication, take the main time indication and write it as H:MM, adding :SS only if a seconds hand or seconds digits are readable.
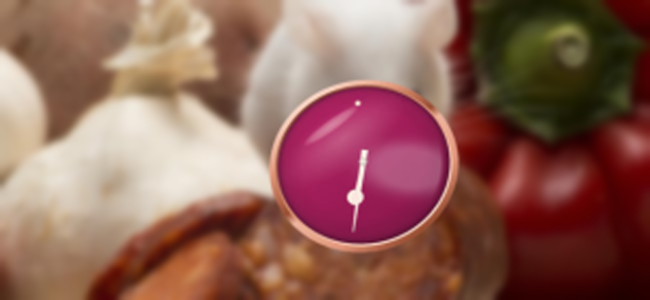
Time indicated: 6:32
